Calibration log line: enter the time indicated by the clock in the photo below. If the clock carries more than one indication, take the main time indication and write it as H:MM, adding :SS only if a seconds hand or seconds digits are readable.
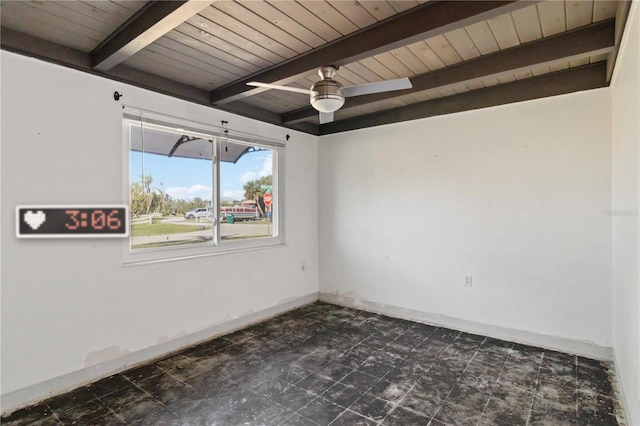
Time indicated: 3:06
